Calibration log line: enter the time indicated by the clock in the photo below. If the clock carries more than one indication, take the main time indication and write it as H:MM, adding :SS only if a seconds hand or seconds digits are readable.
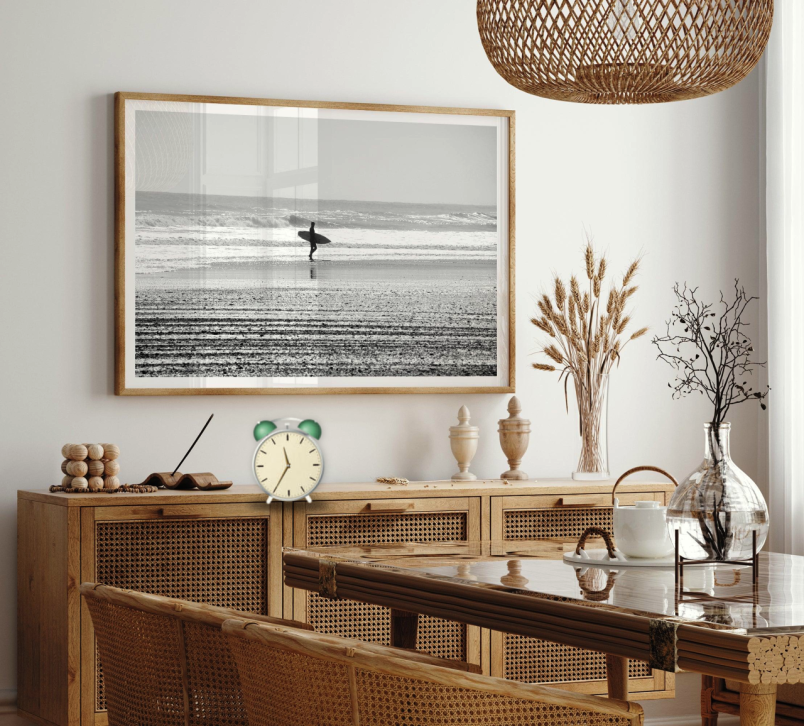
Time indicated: 11:35
